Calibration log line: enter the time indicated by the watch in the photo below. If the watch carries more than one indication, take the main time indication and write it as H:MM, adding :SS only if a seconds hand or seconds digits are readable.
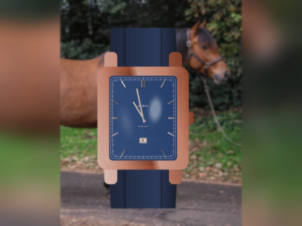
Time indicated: 10:58
